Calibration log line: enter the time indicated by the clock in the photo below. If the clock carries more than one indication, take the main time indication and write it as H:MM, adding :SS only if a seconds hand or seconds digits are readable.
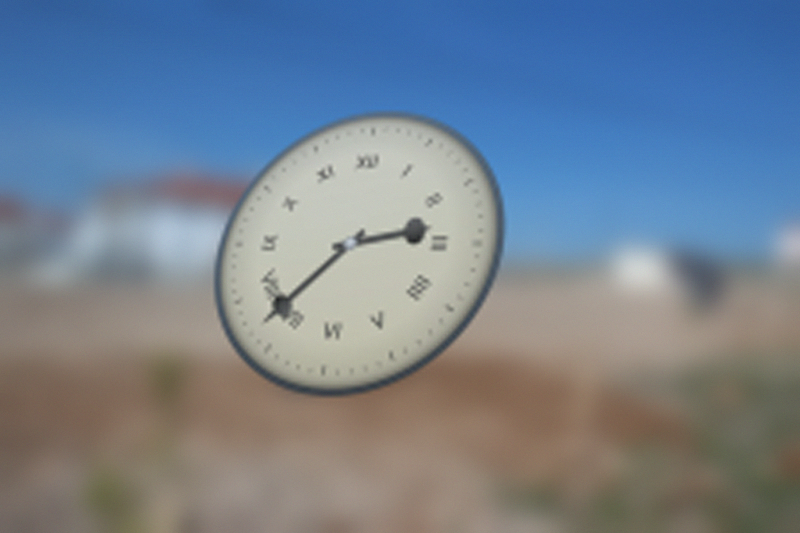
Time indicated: 2:37
